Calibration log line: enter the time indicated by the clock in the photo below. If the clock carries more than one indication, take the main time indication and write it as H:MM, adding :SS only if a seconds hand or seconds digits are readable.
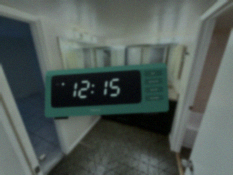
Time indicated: 12:15
